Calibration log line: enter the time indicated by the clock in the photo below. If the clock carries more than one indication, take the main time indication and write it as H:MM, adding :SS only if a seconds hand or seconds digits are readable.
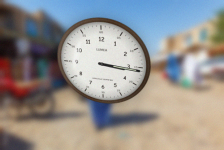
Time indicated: 3:16
